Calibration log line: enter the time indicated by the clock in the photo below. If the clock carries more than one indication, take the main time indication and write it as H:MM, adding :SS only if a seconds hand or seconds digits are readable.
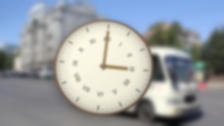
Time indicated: 3:00
